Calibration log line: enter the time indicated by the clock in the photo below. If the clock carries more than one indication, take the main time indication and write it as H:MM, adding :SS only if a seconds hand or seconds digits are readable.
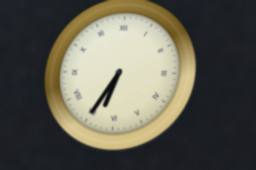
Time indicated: 6:35
